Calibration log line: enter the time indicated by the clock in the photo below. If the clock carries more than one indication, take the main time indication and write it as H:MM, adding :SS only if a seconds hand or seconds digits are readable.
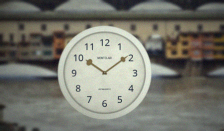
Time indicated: 10:09
